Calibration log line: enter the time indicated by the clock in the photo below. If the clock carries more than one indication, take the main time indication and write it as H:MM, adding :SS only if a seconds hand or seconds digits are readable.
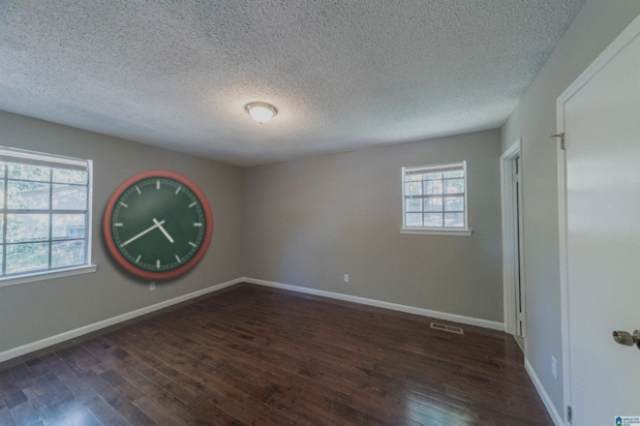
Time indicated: 4:40
